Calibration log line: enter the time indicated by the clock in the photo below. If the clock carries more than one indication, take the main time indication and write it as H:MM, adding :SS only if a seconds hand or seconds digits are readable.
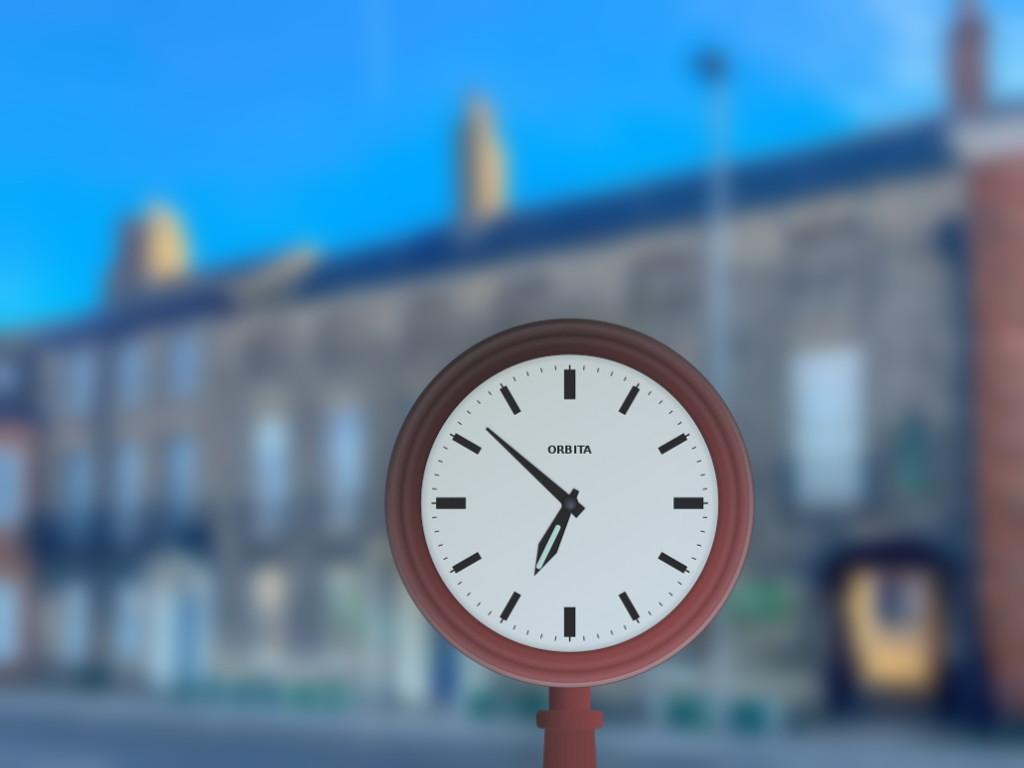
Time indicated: 6:52
